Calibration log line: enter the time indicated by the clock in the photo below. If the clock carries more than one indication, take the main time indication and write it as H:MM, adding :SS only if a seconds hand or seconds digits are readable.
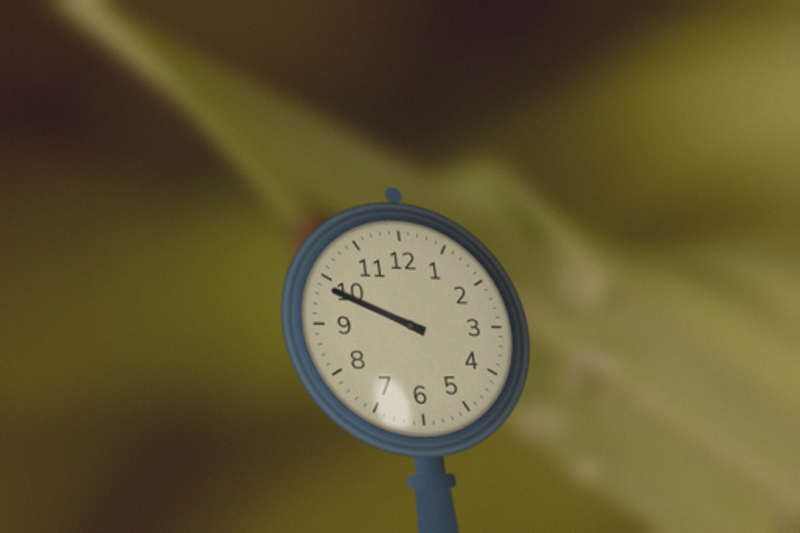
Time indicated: 9:49
